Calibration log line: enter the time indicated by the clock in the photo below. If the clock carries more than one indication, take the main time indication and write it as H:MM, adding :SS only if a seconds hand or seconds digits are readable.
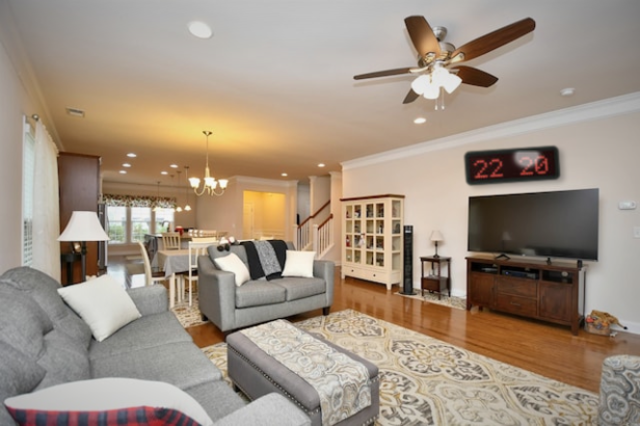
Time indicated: 22:20
